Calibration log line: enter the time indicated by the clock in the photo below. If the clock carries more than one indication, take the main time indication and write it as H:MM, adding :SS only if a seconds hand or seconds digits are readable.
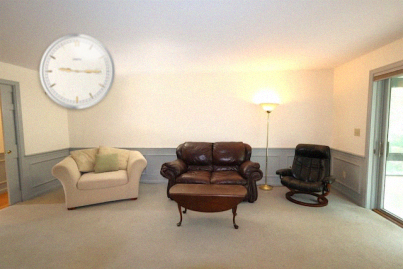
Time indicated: 9:15
